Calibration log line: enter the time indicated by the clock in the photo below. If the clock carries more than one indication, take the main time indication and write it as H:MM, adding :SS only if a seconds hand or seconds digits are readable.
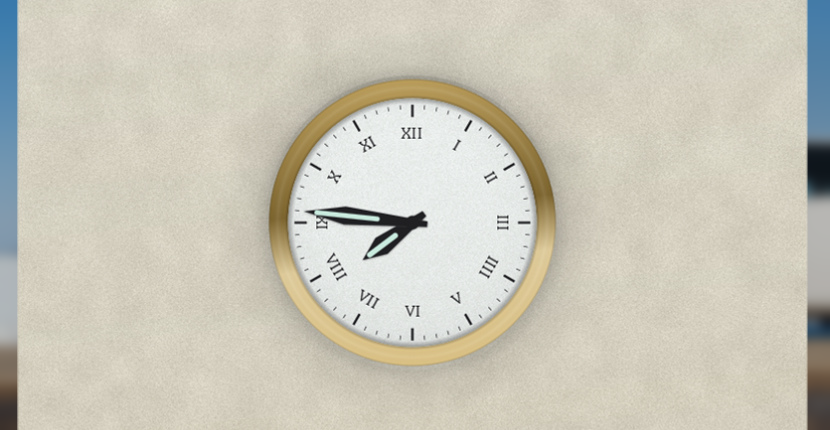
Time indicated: 7:46
